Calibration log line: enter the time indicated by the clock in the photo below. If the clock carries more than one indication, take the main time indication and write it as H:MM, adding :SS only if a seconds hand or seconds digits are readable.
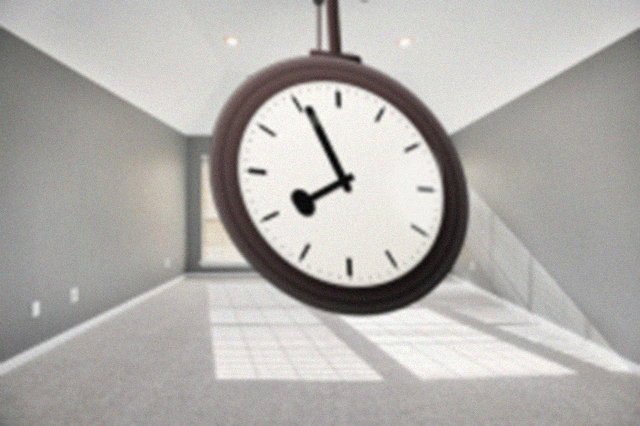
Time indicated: 7:56
